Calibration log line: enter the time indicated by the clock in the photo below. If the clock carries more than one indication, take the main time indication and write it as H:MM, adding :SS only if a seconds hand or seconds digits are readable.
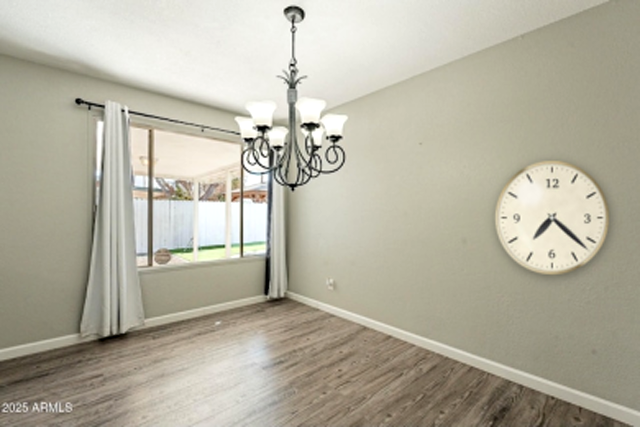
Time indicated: 7:22
